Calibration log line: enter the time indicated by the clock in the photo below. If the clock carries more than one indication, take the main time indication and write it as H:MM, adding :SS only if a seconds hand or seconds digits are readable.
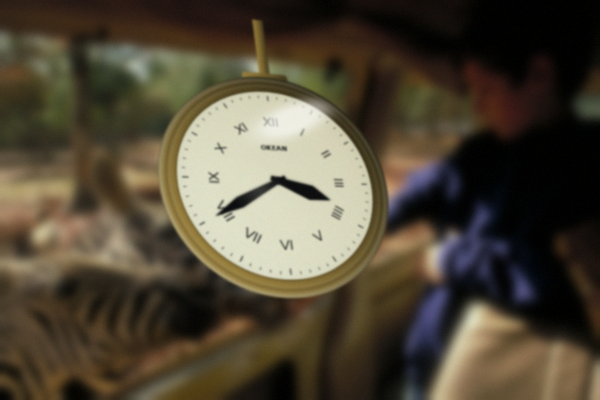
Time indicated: 3:40
